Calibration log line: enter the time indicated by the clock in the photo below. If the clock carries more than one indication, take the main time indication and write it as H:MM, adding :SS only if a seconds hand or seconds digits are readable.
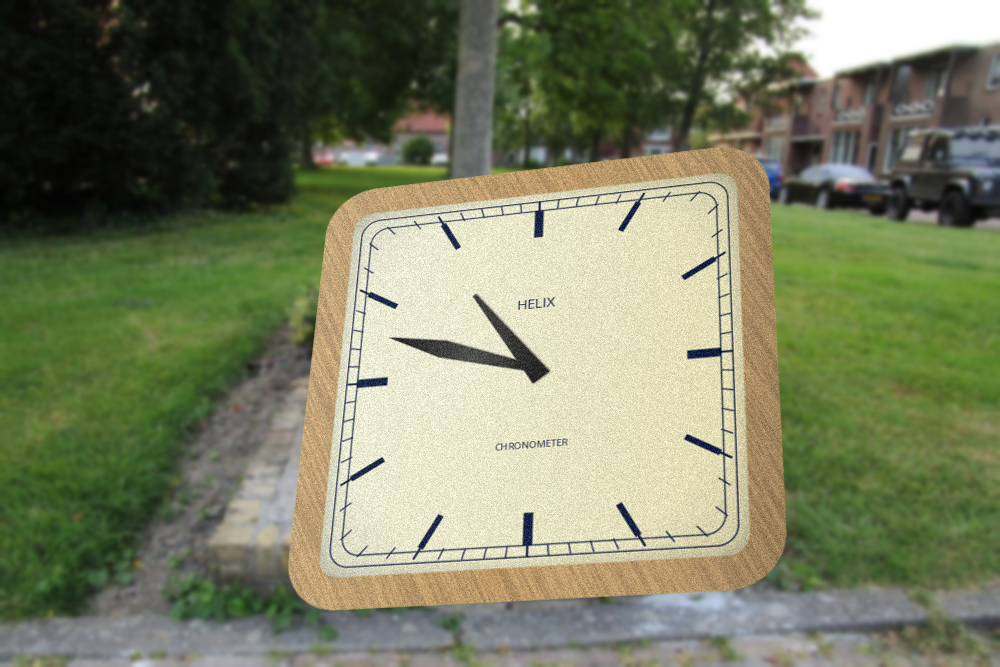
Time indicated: 10:48
